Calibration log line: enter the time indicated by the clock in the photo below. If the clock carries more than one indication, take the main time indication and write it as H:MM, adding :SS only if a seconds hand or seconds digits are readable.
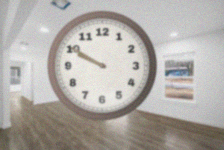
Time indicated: 9:50
